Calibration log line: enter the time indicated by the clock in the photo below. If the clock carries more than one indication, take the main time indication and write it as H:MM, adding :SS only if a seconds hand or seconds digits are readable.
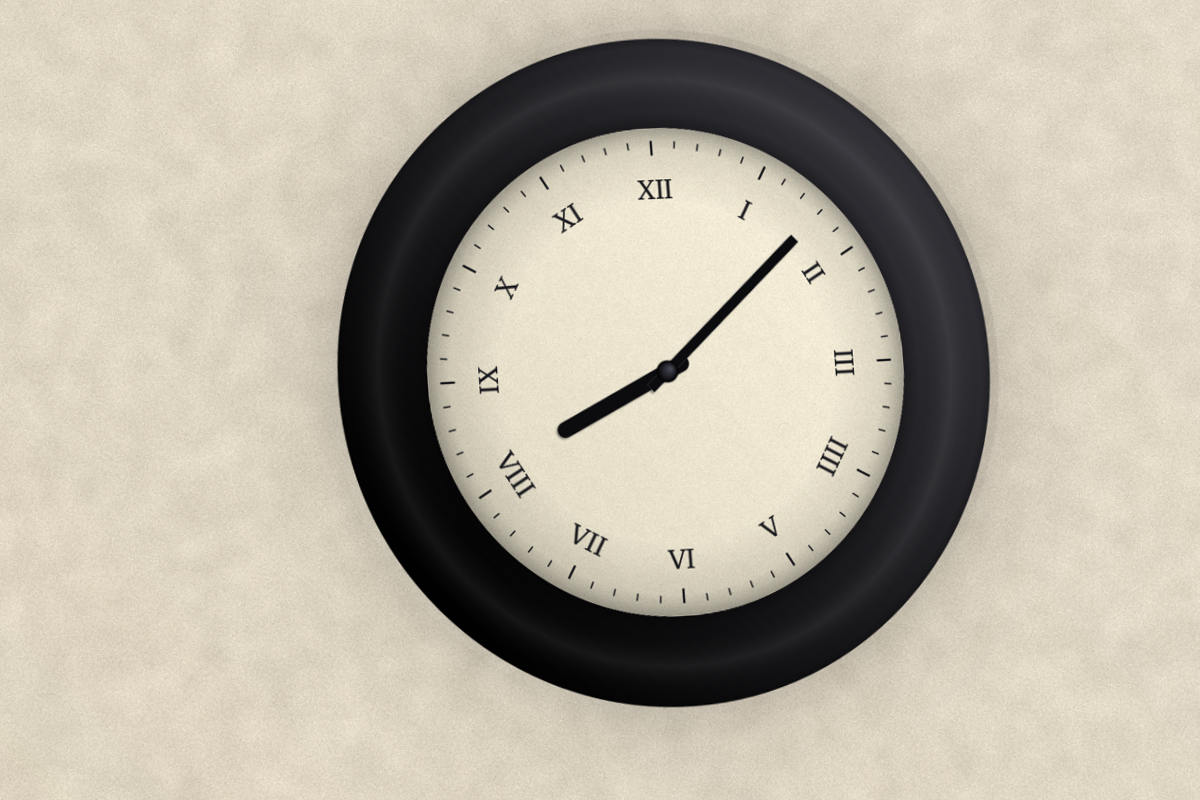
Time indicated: 8:08
